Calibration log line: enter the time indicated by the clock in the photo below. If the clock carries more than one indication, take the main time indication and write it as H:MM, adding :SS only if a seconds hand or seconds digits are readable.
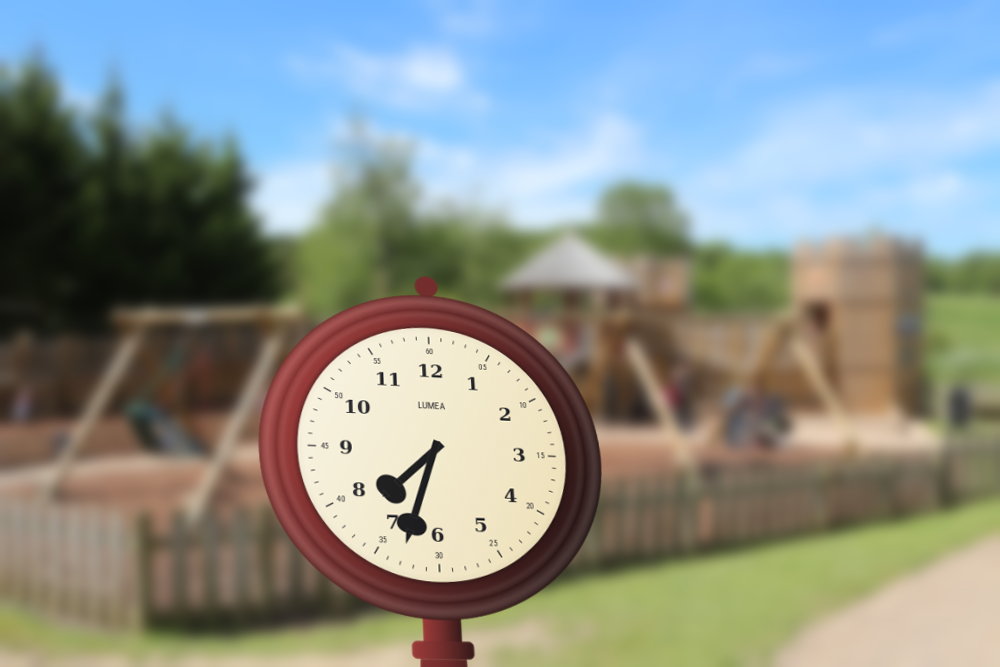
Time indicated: 7:33
